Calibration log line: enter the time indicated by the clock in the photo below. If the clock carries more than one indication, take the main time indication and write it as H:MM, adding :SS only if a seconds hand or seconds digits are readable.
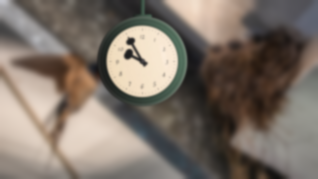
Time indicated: 9:55
